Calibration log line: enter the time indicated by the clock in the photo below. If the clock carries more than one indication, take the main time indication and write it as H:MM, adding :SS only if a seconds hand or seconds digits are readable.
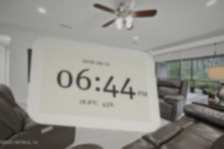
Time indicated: 6:44
